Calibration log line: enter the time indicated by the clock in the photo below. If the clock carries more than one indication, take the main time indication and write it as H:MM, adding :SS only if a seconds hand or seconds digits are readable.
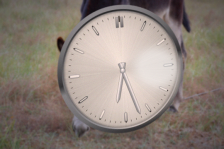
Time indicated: 6:27
